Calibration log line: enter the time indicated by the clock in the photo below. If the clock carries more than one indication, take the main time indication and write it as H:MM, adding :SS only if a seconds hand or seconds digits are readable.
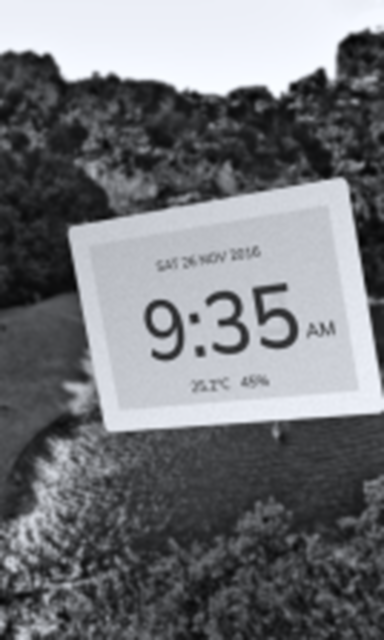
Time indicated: 9:35
